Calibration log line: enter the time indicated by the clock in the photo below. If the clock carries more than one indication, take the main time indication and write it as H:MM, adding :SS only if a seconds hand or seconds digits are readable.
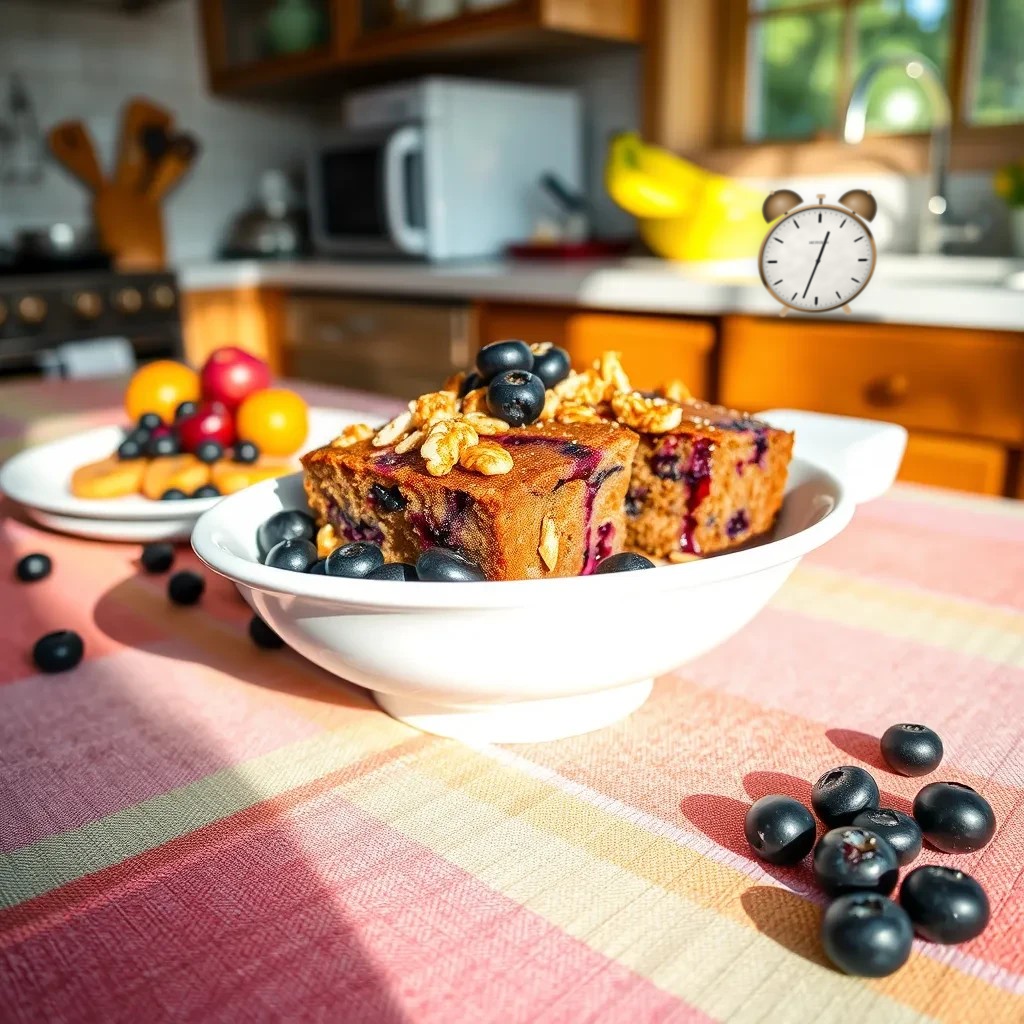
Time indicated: 12:33
